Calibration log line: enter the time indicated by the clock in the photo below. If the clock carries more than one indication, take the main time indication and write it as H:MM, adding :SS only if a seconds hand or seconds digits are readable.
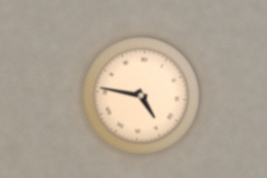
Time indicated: 4:46
